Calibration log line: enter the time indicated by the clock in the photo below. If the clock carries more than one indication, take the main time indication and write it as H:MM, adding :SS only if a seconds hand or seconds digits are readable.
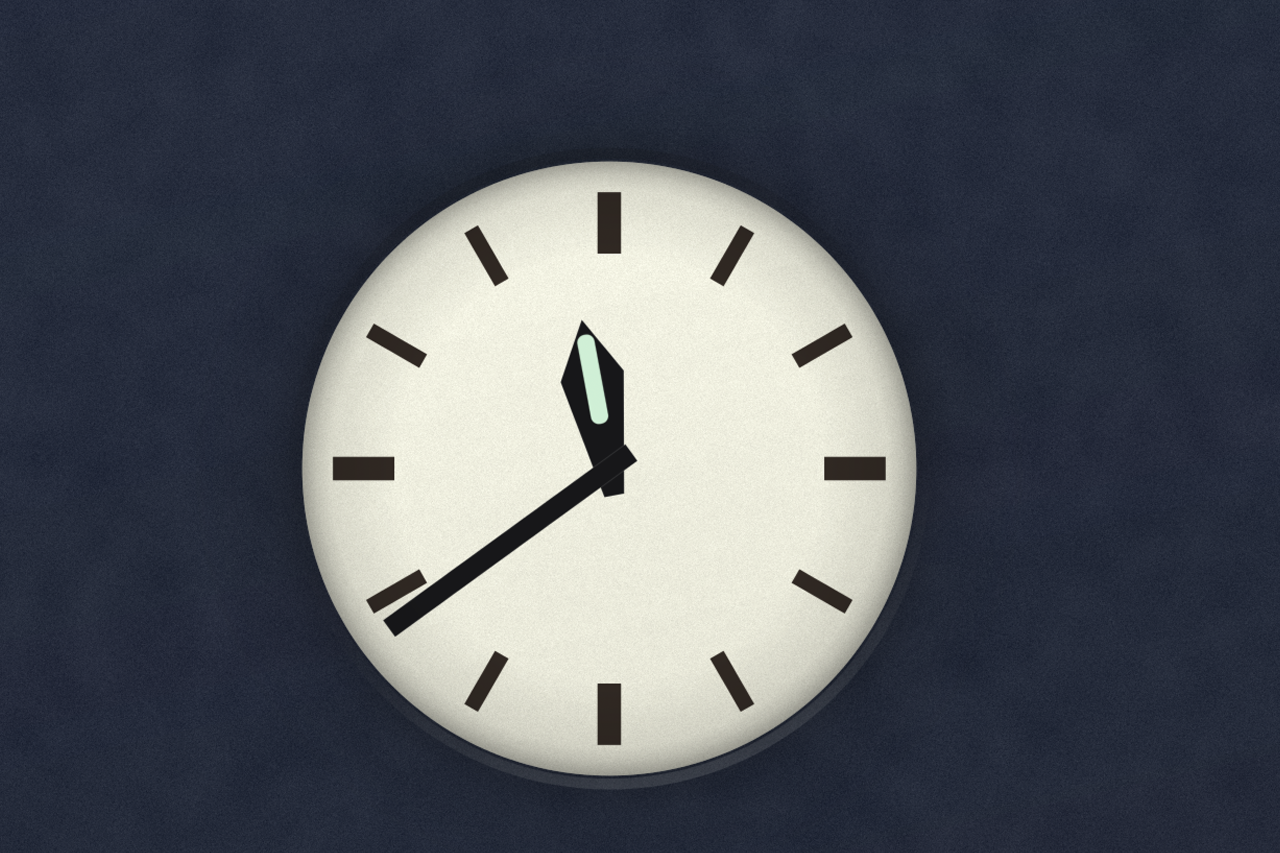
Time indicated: 11:39
